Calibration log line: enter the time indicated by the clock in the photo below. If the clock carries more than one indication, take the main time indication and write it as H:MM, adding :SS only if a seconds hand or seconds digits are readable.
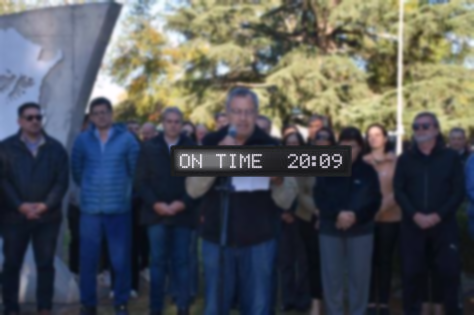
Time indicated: 20:09
